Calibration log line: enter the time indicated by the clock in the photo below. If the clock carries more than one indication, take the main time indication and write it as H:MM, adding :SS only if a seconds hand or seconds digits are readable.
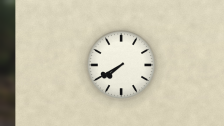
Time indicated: 7:40
